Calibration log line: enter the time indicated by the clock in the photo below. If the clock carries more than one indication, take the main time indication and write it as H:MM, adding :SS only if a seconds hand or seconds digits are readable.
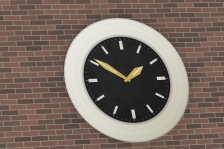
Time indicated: 1:51
